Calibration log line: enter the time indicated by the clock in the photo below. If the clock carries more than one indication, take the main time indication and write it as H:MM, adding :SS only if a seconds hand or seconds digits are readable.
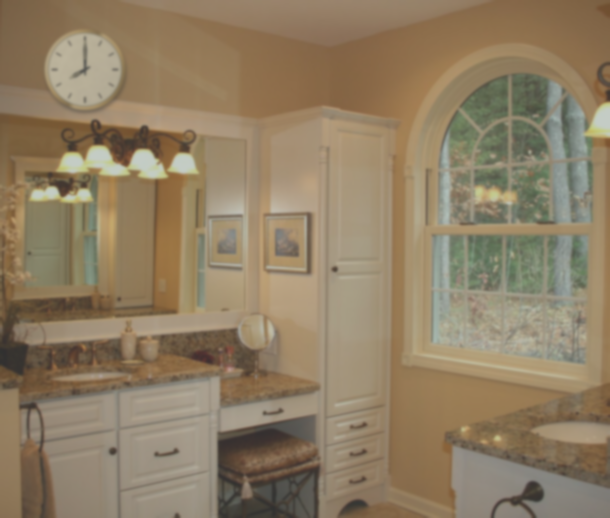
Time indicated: 8:00
